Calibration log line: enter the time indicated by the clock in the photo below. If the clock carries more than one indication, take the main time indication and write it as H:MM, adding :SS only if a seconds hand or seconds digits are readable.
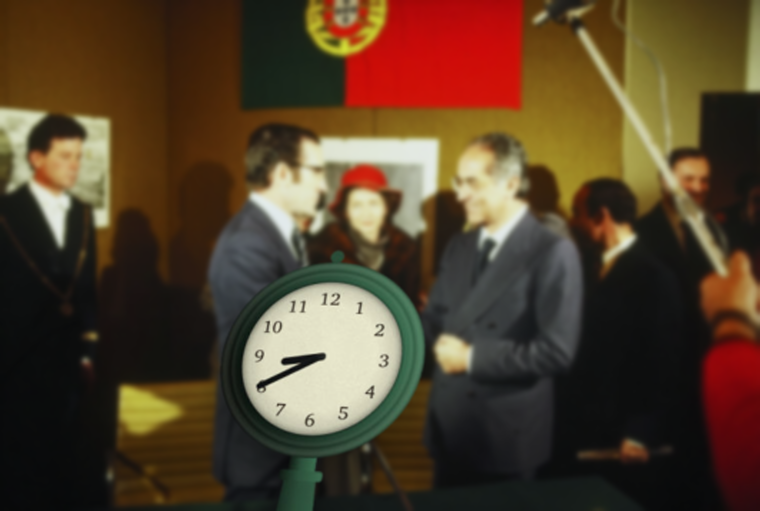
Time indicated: 8:40
